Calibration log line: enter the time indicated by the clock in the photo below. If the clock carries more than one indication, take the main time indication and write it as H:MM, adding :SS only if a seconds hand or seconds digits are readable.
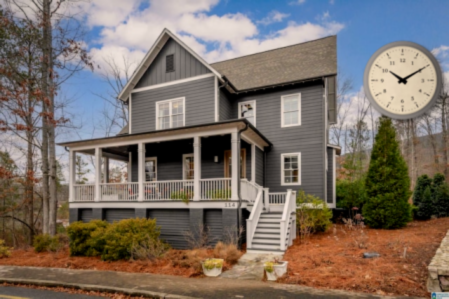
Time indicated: 10:10
